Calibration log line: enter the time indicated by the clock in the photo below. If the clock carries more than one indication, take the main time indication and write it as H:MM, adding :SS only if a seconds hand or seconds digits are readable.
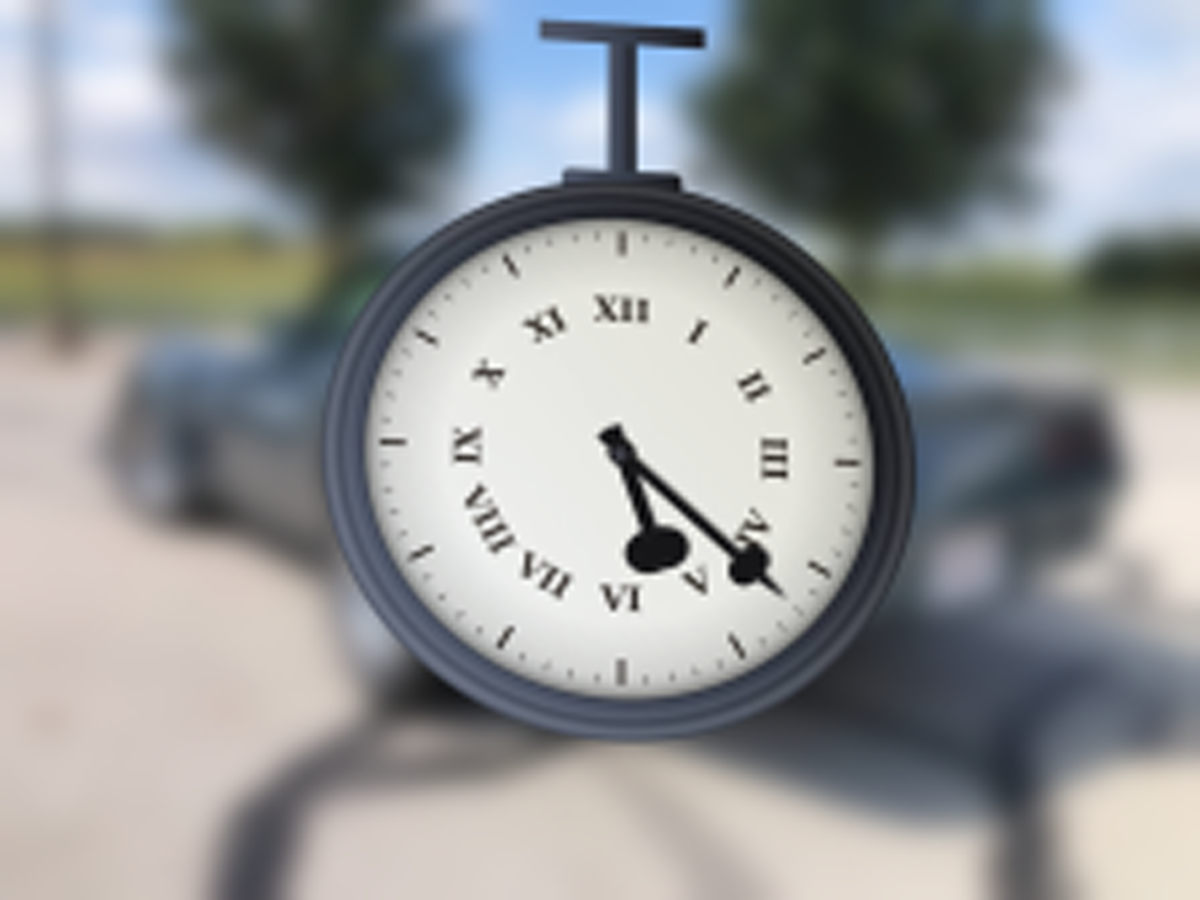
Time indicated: 5:22
